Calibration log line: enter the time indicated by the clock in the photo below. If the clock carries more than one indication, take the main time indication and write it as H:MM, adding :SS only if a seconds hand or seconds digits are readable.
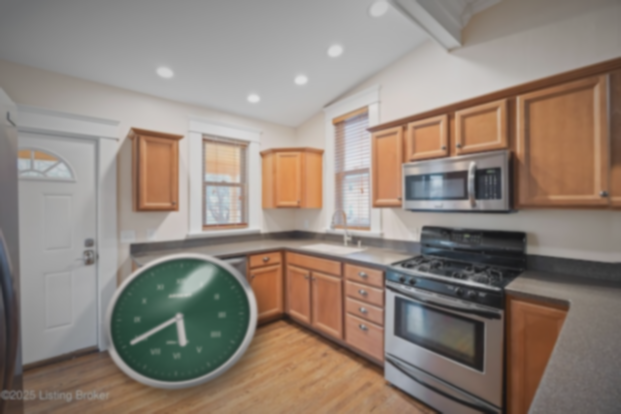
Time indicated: 5:40
